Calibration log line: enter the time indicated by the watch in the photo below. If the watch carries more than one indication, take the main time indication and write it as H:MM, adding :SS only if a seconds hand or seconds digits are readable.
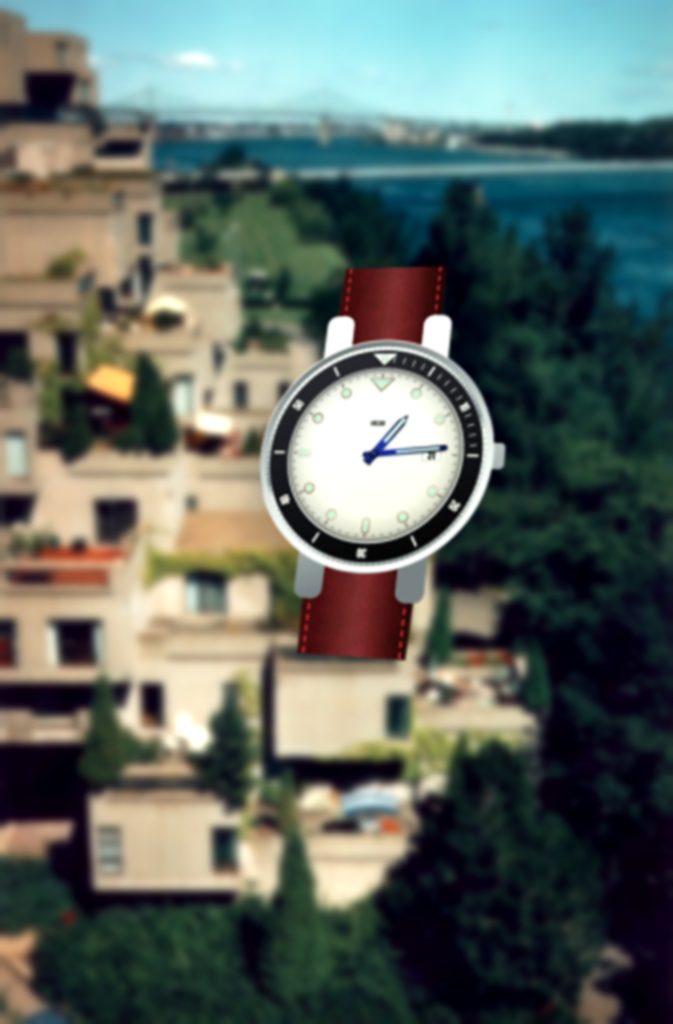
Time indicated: 1:14
